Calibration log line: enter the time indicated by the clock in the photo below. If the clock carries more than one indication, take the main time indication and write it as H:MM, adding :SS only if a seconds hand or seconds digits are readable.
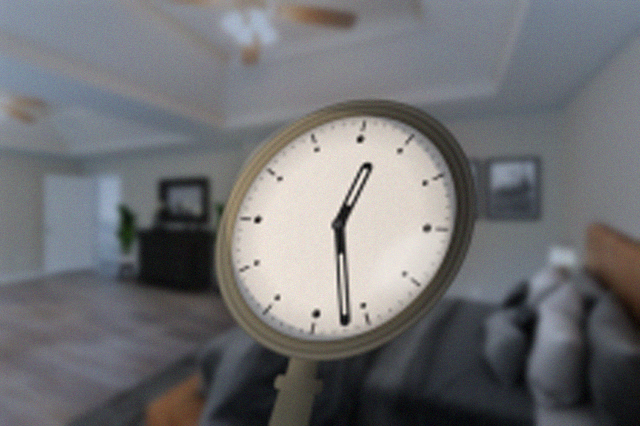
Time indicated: 12:27
